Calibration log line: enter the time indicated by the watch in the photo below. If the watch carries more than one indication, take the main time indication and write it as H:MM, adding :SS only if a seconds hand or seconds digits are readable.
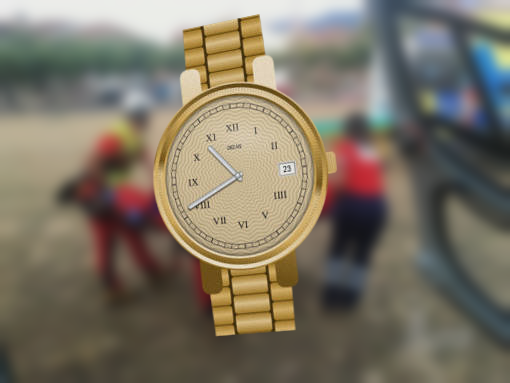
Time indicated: 10:41
